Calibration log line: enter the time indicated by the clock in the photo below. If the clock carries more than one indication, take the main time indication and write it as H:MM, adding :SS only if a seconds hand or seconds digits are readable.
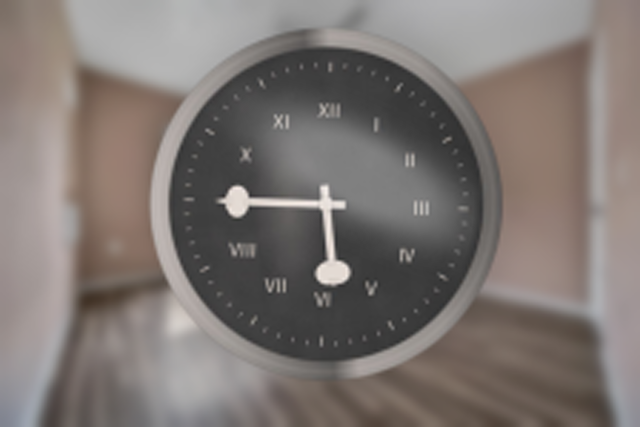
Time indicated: 5:45
